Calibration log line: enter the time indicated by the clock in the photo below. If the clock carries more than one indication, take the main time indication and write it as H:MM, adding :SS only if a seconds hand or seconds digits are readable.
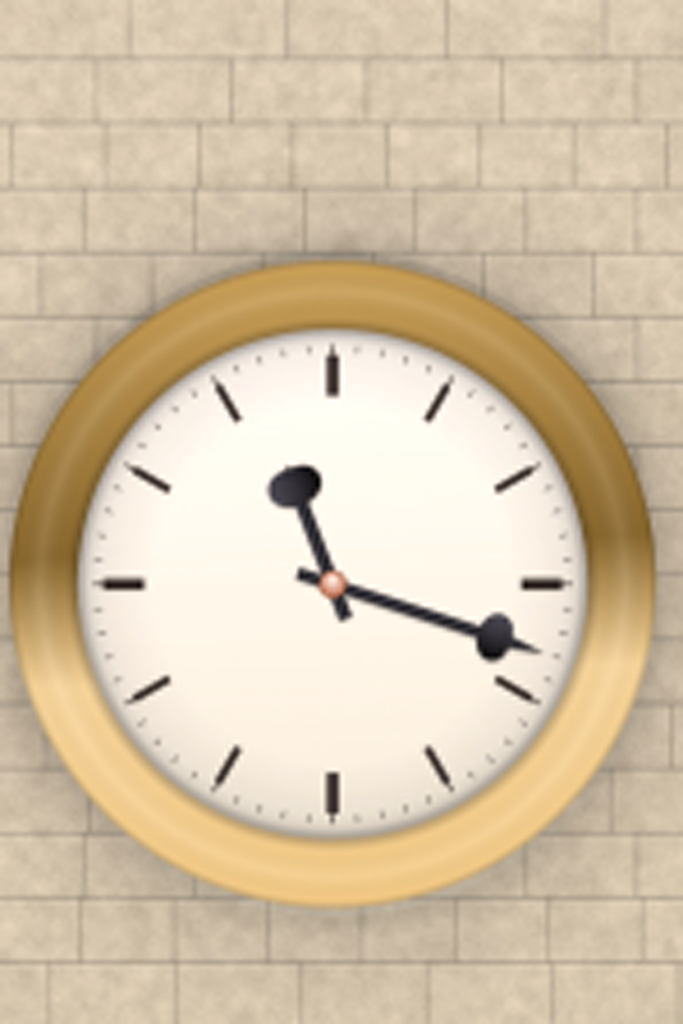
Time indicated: 11:18
